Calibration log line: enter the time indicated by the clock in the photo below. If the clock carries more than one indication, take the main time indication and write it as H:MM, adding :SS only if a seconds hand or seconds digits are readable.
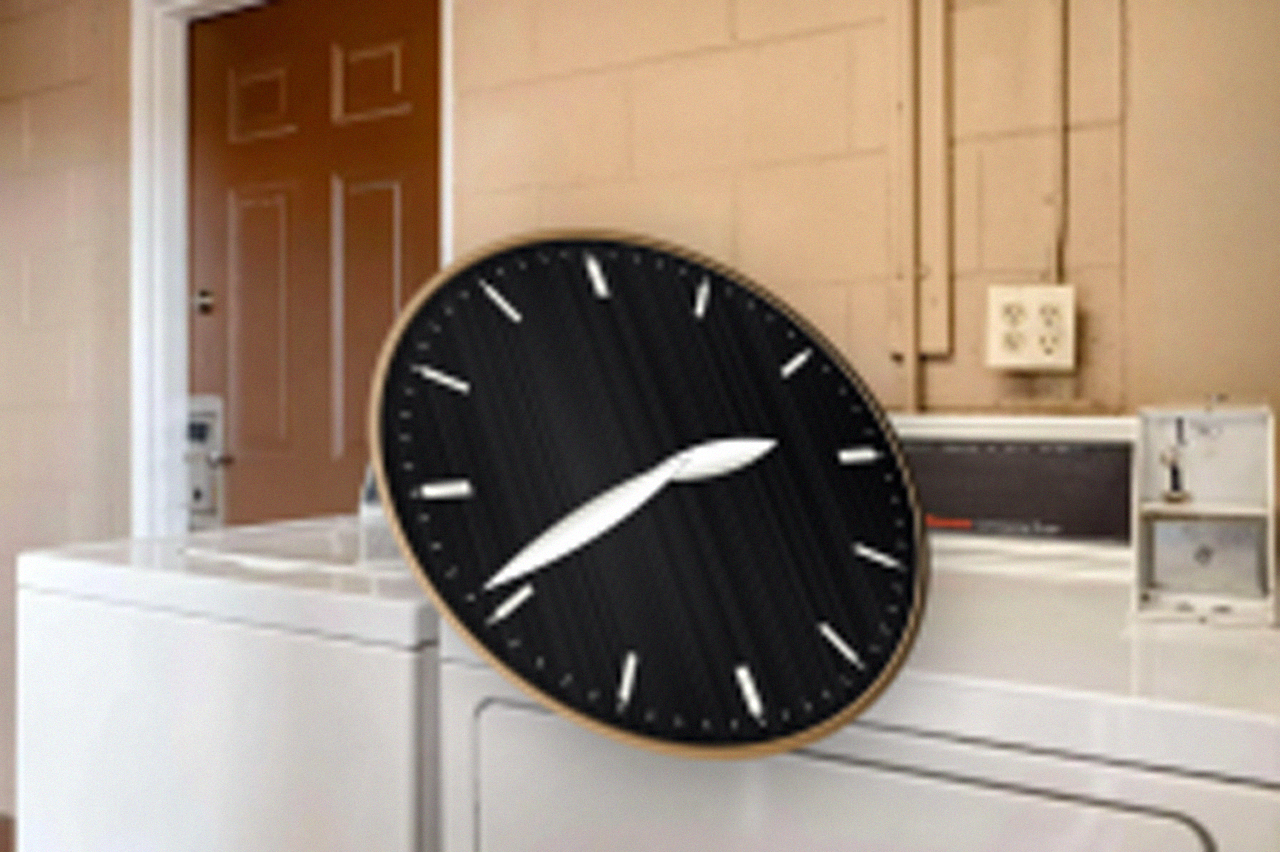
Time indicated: 2:41
